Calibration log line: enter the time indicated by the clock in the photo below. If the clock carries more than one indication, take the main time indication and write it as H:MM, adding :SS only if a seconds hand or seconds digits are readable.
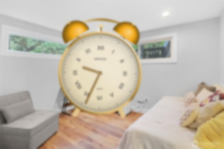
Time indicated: 9:34
